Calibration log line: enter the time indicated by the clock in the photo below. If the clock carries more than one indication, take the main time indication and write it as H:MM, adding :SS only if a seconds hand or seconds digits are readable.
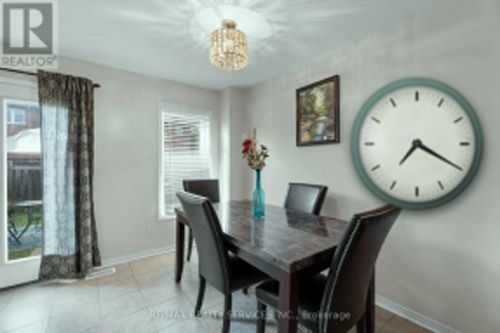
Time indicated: 7:20
